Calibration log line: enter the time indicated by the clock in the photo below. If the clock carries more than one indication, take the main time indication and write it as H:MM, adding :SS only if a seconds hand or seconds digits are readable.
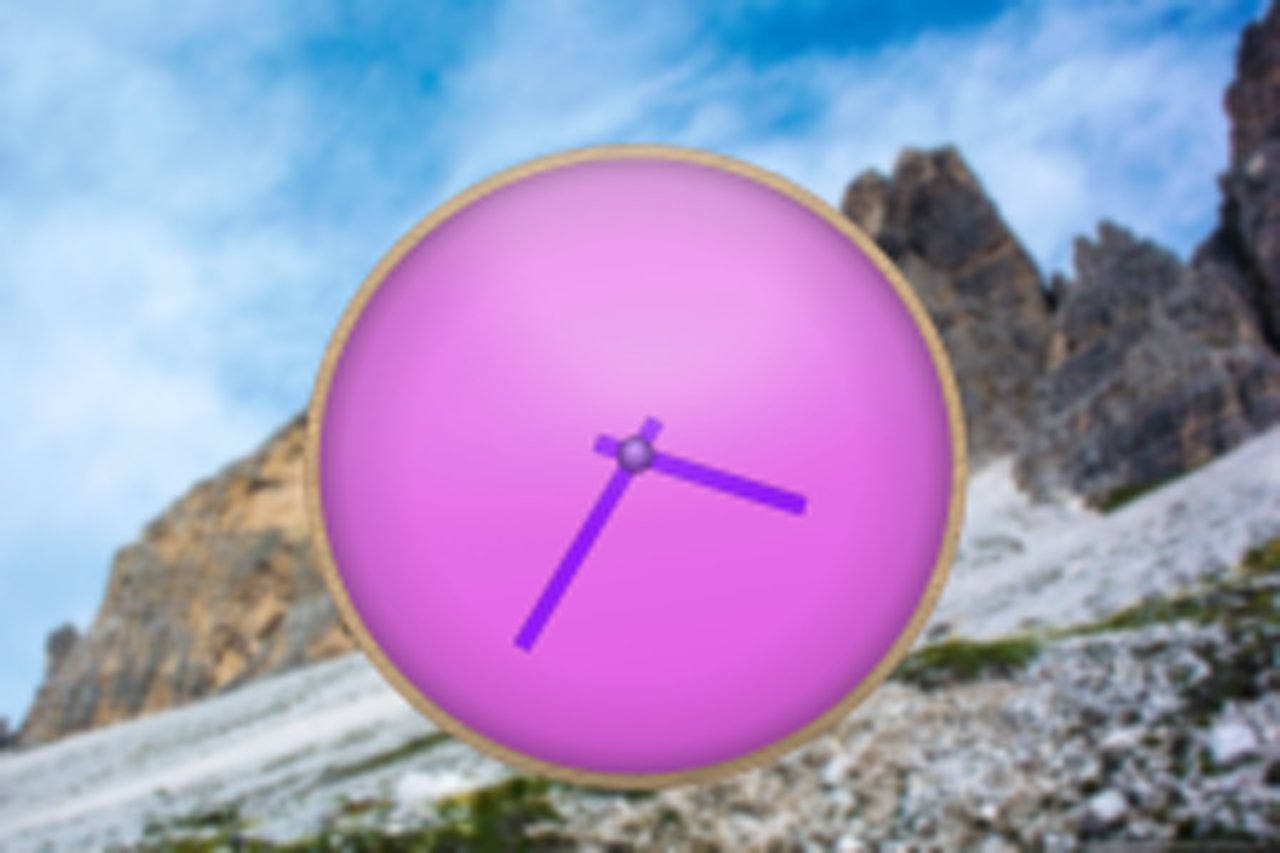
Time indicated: 3:35
